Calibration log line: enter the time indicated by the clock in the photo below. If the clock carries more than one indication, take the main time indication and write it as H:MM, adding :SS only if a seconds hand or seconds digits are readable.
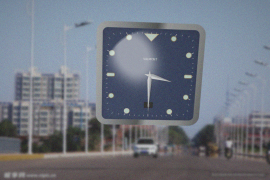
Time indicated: 3:30
